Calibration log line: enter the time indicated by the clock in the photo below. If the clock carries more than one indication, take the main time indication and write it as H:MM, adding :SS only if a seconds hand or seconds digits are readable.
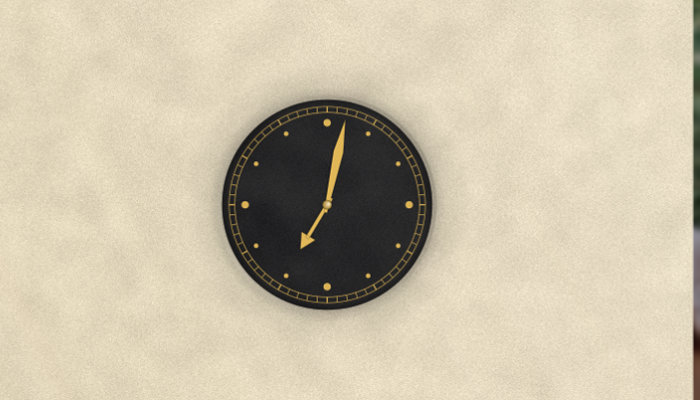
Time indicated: 7:02
